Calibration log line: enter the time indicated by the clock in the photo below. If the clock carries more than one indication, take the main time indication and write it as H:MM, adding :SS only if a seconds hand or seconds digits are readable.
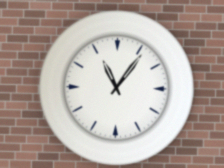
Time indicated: 11:06
